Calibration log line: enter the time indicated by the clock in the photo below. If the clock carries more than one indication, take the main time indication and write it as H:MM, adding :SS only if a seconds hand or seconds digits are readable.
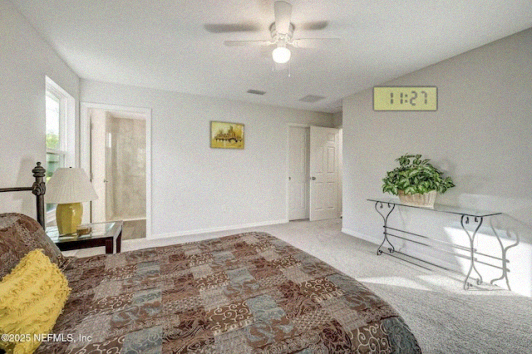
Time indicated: 11:27
